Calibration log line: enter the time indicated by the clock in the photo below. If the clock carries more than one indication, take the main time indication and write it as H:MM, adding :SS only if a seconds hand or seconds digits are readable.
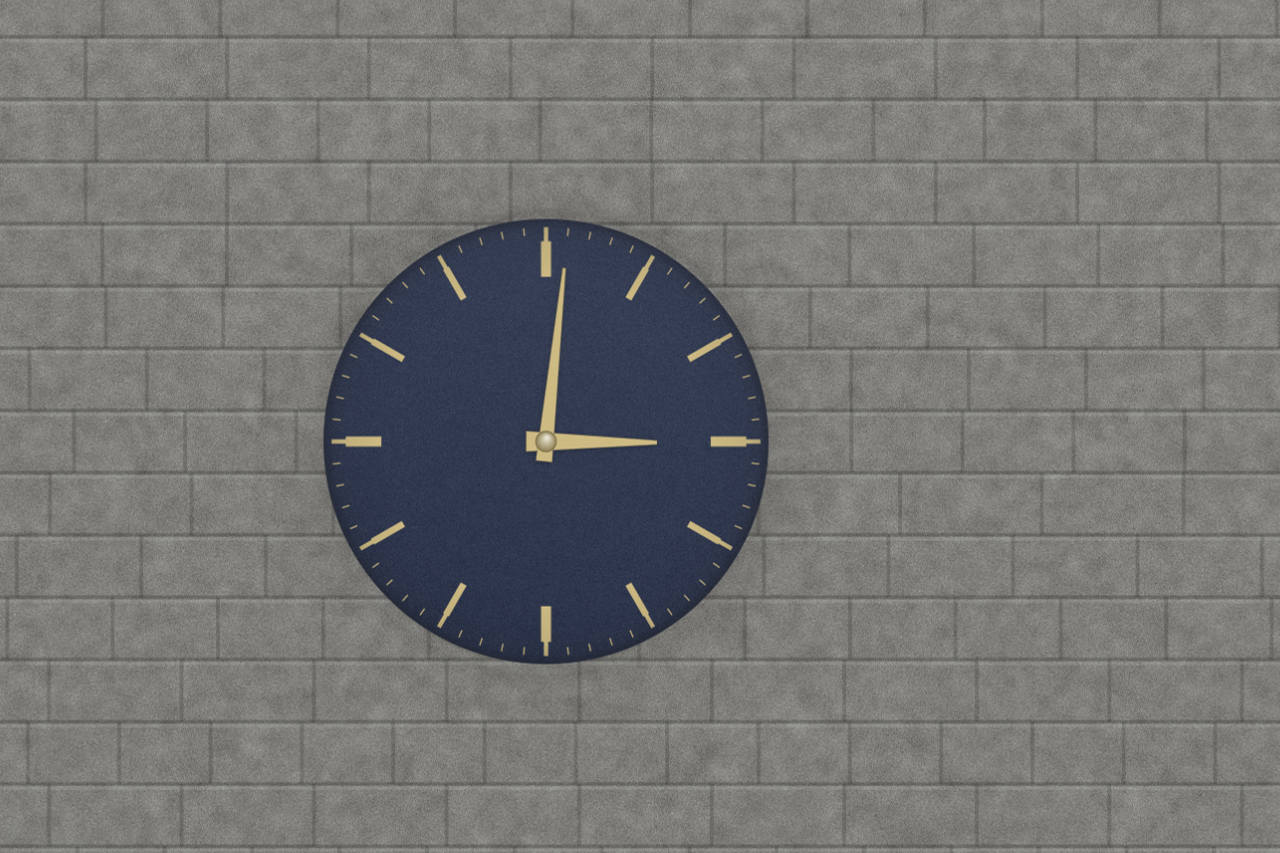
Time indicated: 3:01
